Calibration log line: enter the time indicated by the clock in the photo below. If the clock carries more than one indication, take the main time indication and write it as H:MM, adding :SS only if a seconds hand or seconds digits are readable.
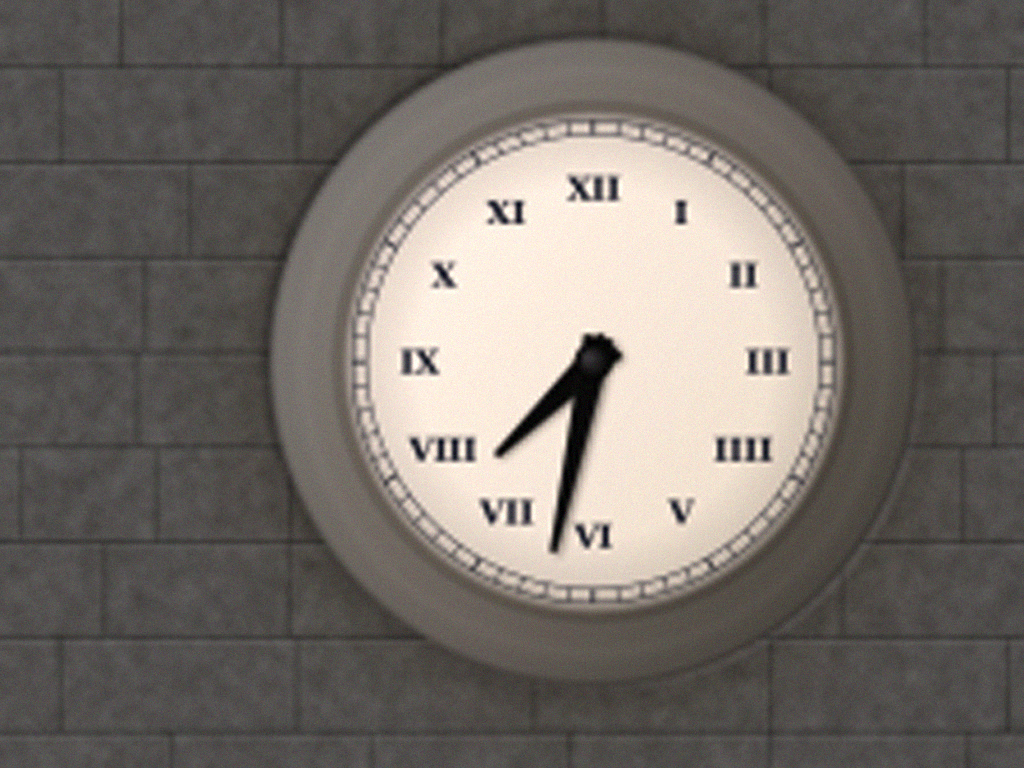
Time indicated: 7:32
